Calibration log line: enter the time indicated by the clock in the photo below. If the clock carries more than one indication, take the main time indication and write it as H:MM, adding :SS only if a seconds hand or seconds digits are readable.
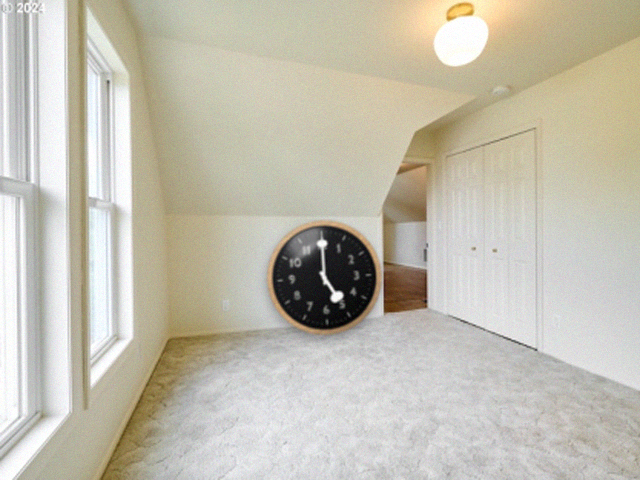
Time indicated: 5:00
